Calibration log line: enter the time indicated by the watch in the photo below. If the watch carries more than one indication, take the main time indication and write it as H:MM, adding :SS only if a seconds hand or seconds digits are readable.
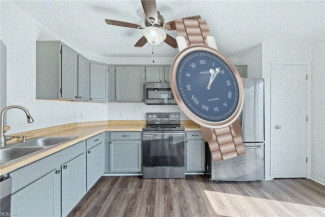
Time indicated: 1:08
